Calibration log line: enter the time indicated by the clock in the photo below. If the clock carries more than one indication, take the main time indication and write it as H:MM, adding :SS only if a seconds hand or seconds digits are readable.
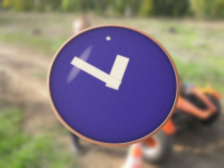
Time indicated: 12:51
